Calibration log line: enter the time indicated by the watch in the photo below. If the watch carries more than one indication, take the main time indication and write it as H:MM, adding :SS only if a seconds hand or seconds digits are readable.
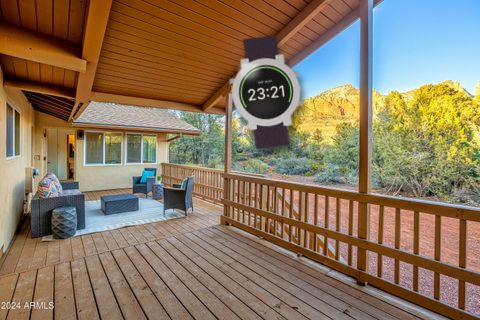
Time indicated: 23:21
